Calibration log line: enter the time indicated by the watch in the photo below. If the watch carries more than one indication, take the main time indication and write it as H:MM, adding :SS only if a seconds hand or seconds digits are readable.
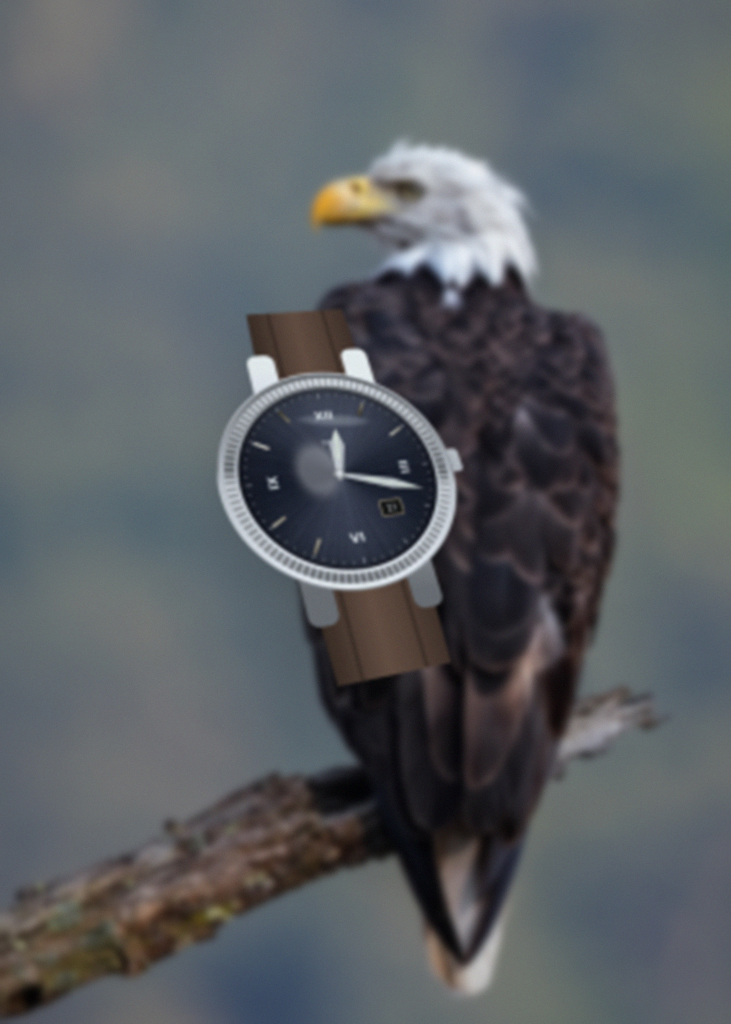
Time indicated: 12:18
